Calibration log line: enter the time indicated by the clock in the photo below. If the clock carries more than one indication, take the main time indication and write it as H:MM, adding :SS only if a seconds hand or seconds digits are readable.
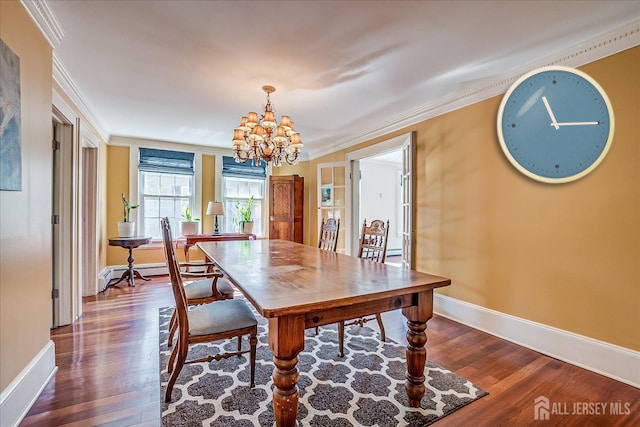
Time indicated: 11:15
